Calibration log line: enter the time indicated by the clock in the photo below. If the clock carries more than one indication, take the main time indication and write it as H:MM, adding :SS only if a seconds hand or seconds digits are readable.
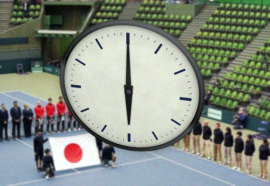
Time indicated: 6:00
